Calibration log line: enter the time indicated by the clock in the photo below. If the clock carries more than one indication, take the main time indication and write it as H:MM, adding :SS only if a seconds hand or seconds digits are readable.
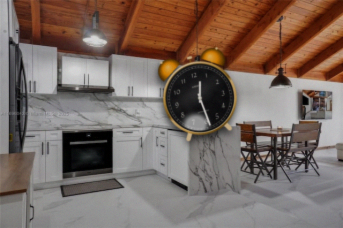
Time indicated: 12:29
